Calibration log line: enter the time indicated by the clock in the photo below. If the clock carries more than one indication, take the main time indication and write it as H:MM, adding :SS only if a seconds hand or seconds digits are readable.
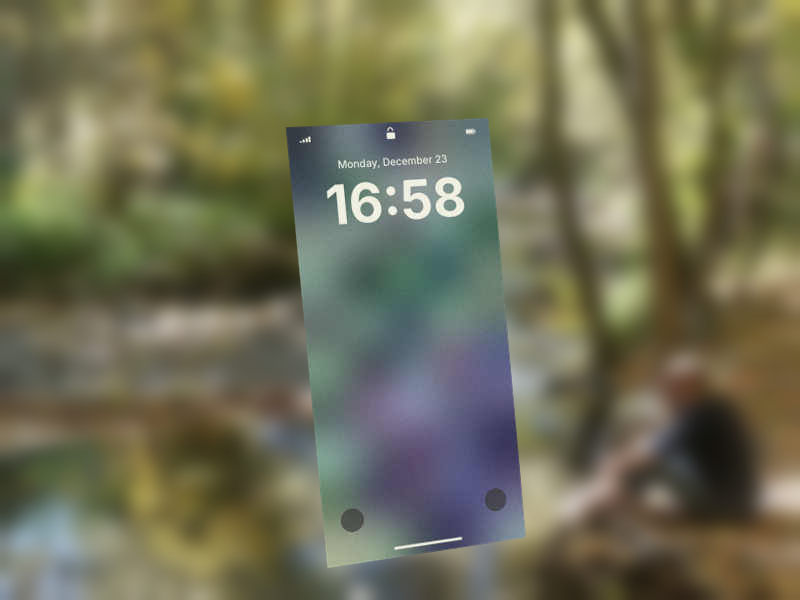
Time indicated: 16:58
